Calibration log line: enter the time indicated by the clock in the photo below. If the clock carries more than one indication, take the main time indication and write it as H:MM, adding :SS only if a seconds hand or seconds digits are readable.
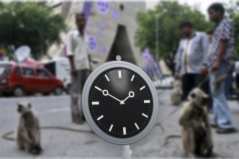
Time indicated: 1:50
